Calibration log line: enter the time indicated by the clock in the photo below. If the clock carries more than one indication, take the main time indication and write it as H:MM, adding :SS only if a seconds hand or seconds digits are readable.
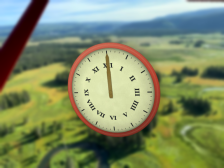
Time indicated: 12:00
